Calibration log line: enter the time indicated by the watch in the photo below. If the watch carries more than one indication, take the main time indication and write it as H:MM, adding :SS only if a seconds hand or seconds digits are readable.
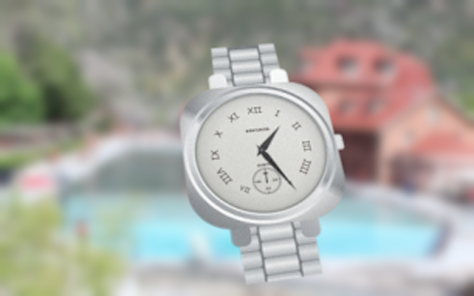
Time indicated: 1:25
